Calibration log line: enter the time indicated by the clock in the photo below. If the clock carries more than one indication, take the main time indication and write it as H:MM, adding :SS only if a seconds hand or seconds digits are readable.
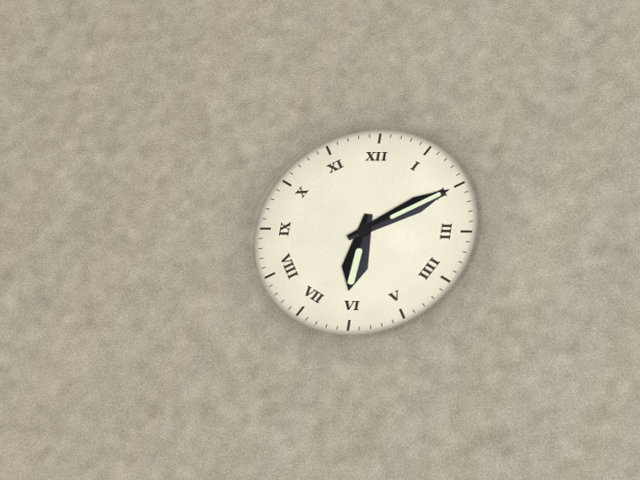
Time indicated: 6:10
